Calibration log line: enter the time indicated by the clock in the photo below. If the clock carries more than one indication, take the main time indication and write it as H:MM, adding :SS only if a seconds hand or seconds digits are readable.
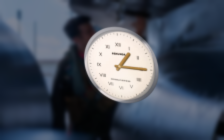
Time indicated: 1:15
